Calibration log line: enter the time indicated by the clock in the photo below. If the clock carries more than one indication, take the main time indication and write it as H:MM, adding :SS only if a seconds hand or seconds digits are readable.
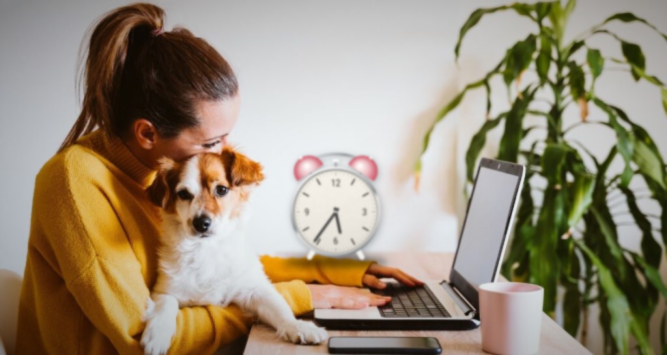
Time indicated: 5:36
